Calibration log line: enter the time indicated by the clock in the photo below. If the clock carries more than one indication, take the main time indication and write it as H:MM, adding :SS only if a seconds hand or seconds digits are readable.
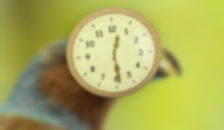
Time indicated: 12:29
